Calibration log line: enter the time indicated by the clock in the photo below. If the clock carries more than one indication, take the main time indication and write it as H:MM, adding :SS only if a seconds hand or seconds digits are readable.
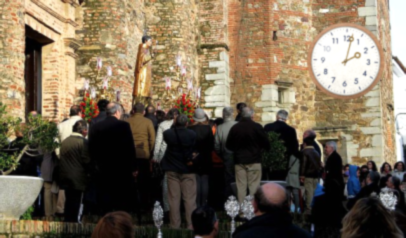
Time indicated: 2:02
